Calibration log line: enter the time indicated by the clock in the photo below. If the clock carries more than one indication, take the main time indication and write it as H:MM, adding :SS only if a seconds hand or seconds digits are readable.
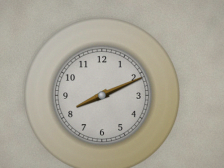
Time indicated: 8:11
